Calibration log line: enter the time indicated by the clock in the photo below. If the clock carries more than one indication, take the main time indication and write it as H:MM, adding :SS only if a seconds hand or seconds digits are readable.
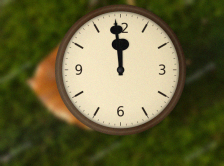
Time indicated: 11:59
